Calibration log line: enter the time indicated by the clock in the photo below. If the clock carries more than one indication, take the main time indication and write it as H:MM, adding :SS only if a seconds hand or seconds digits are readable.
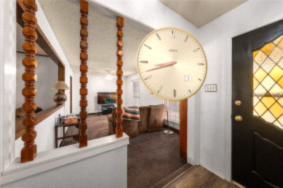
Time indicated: 8:42
